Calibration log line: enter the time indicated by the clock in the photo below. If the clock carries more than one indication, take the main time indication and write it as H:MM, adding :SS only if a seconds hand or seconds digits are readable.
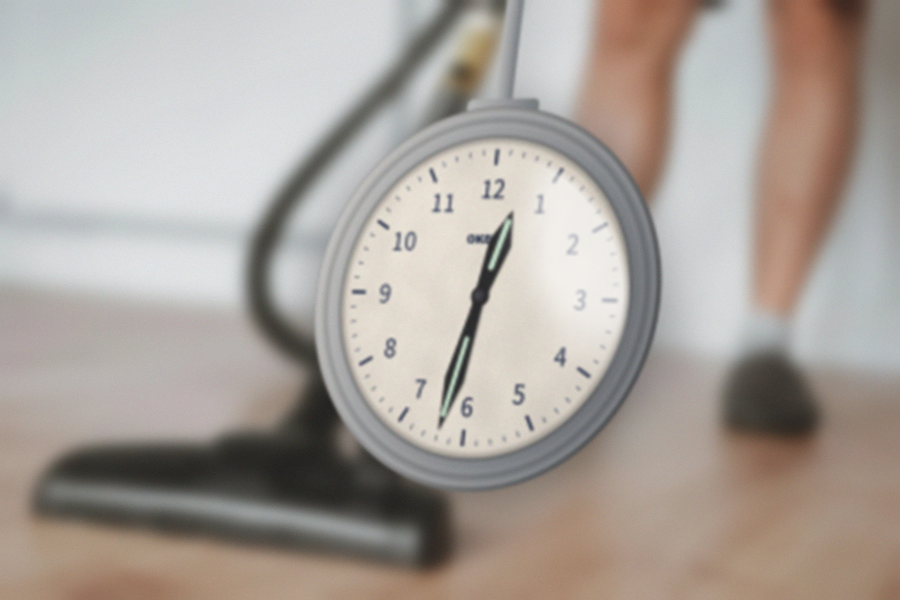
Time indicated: 12:32
